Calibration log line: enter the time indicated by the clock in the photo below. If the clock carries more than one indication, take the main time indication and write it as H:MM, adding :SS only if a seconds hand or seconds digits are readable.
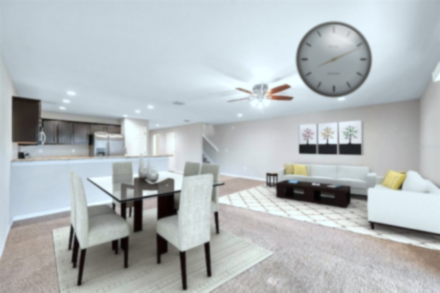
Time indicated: 8:11
